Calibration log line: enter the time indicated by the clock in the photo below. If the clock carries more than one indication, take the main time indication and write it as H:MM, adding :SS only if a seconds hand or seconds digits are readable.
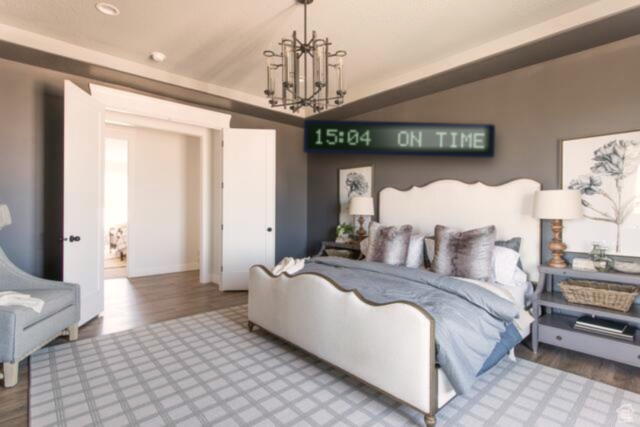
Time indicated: 15:04
